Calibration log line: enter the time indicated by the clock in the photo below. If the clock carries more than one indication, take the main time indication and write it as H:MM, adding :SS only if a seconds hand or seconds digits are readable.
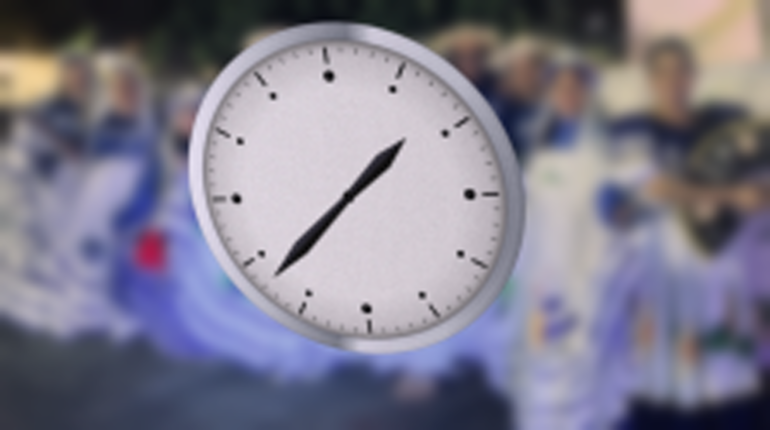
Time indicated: 1:38
